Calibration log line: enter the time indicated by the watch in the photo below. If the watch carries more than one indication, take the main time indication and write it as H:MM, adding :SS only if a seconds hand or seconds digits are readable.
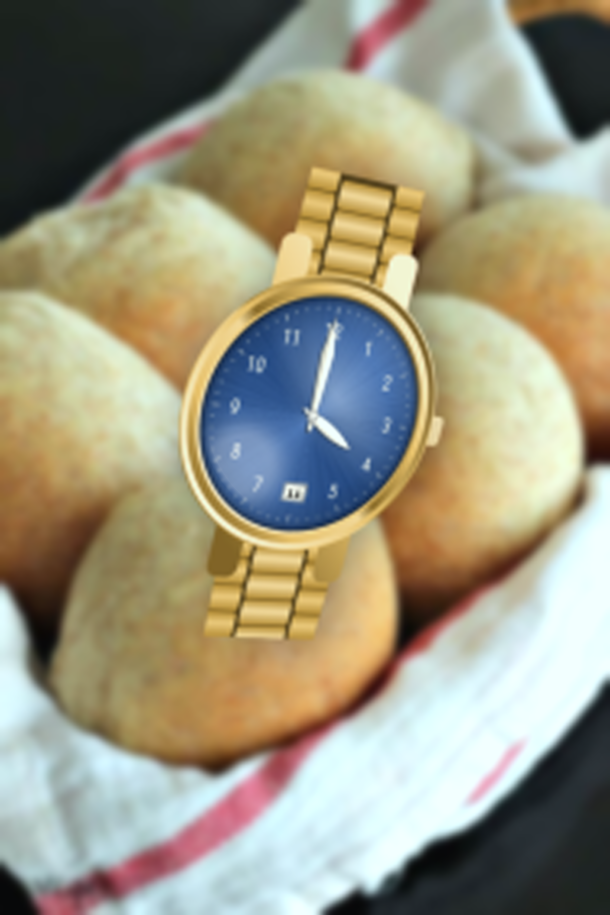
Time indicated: 4:00
